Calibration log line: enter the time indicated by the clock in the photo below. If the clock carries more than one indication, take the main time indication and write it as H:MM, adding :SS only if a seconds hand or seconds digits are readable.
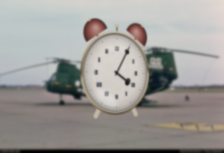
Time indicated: 4:05
